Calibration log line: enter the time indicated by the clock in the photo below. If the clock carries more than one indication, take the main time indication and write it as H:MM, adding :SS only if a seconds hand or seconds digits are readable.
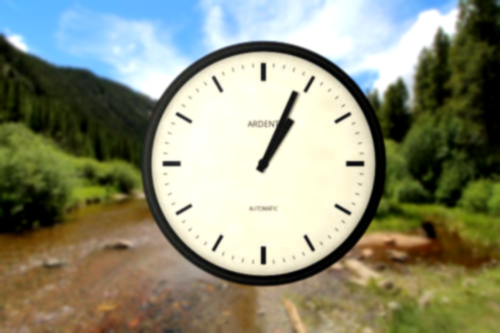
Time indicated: 1:04
